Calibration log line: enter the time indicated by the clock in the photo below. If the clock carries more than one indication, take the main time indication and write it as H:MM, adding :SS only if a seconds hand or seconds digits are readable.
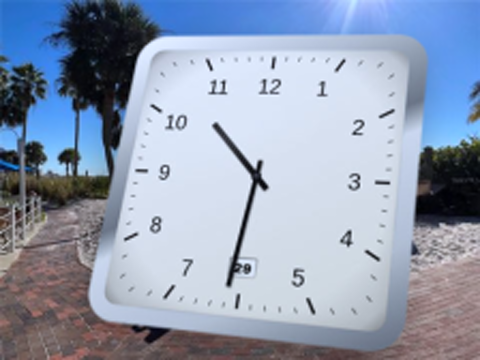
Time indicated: 10:31
